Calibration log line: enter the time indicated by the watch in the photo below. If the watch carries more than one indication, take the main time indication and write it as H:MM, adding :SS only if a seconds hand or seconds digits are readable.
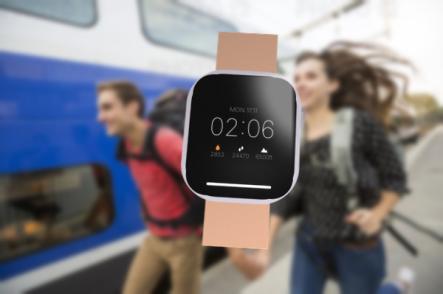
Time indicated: 2:06
